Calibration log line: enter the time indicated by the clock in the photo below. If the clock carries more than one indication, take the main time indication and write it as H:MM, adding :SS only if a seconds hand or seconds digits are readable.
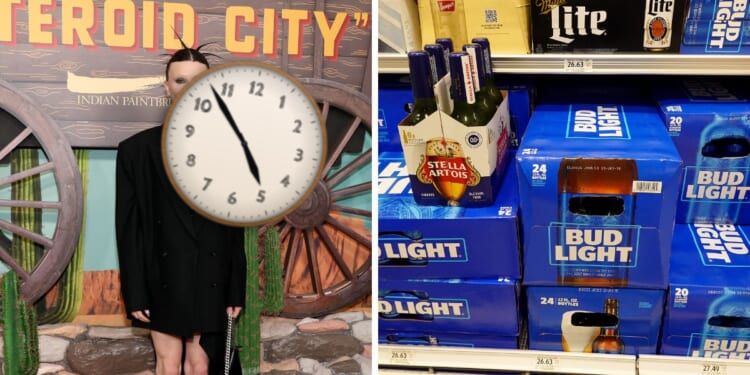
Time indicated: 4:53
